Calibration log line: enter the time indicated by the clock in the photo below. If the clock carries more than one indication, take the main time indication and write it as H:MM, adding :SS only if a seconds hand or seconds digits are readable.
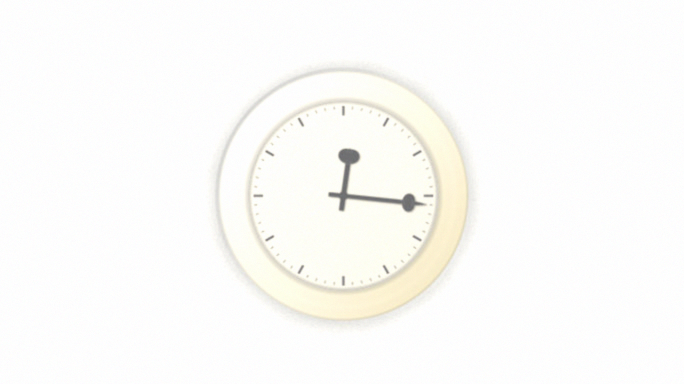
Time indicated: 12:16
